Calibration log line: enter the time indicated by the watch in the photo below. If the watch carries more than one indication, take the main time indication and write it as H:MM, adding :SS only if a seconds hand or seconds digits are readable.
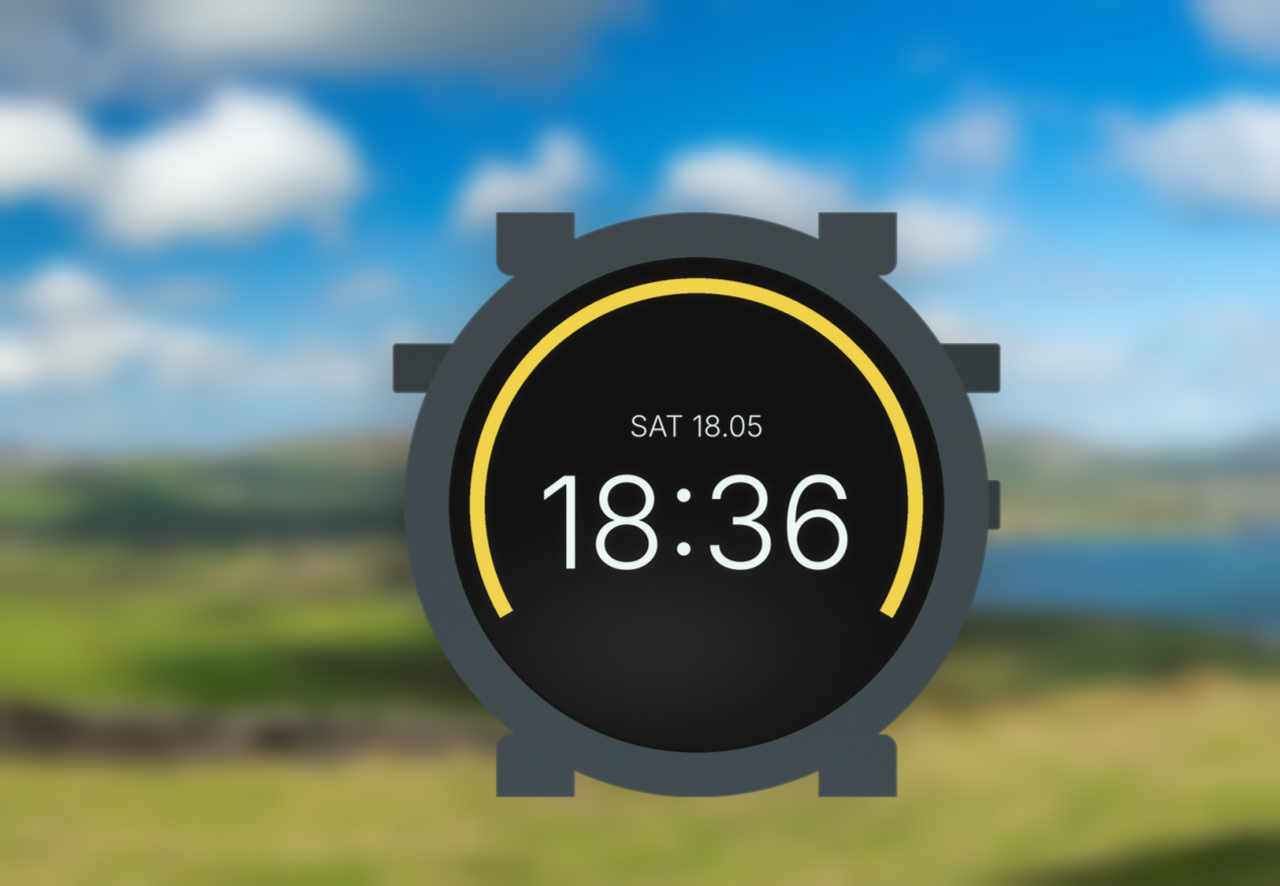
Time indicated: 18:36
